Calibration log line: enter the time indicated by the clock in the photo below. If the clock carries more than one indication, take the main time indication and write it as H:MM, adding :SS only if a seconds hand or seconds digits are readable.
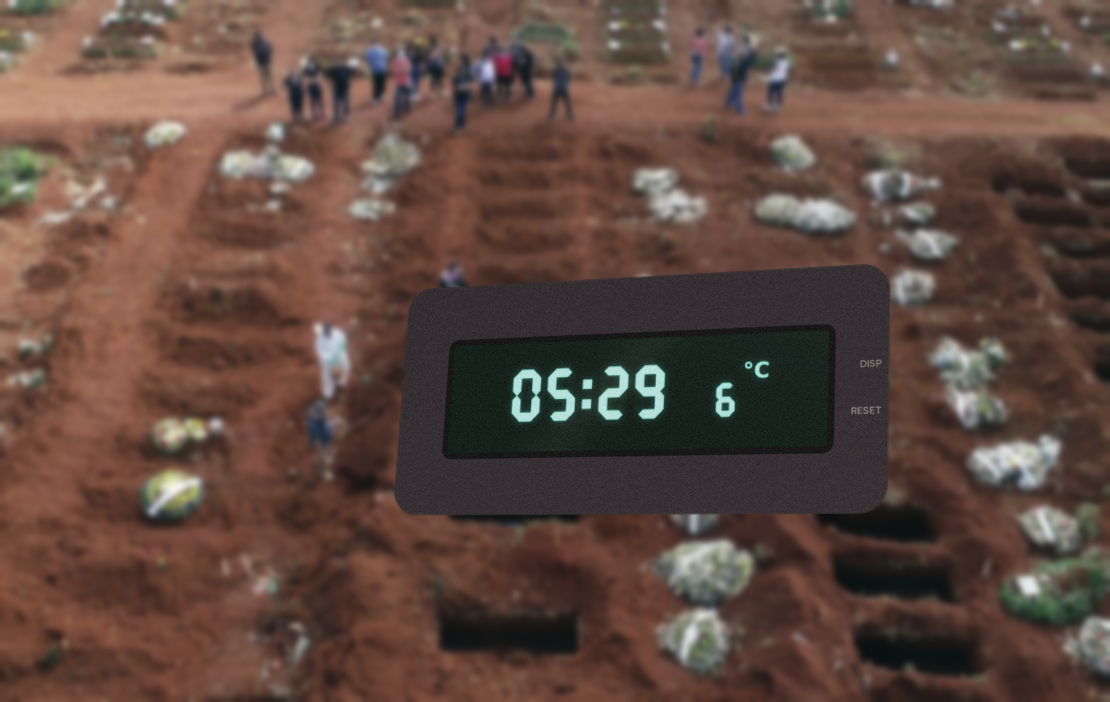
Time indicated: 5:29
